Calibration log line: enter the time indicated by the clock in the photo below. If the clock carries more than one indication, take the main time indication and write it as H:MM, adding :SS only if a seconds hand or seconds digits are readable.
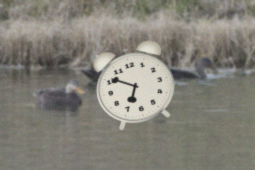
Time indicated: 6:51
